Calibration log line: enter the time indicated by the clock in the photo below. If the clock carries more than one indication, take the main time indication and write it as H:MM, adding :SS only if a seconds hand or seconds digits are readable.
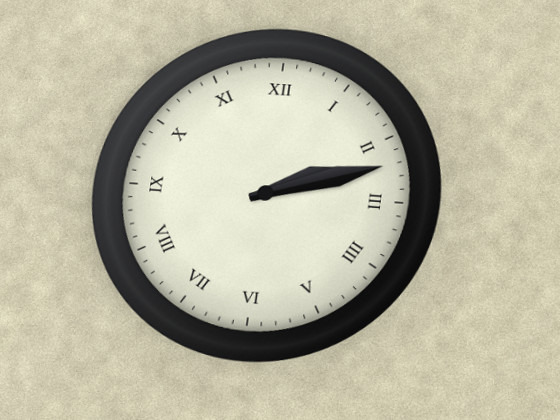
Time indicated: 2:12
